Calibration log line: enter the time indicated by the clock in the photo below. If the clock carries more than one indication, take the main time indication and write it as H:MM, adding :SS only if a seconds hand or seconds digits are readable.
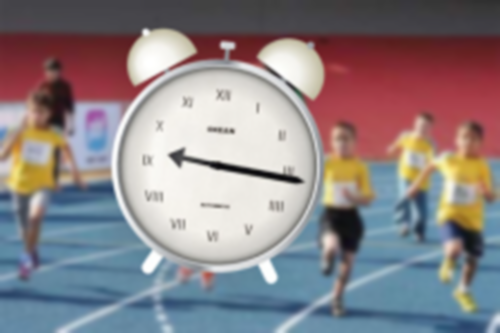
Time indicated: 9:16
